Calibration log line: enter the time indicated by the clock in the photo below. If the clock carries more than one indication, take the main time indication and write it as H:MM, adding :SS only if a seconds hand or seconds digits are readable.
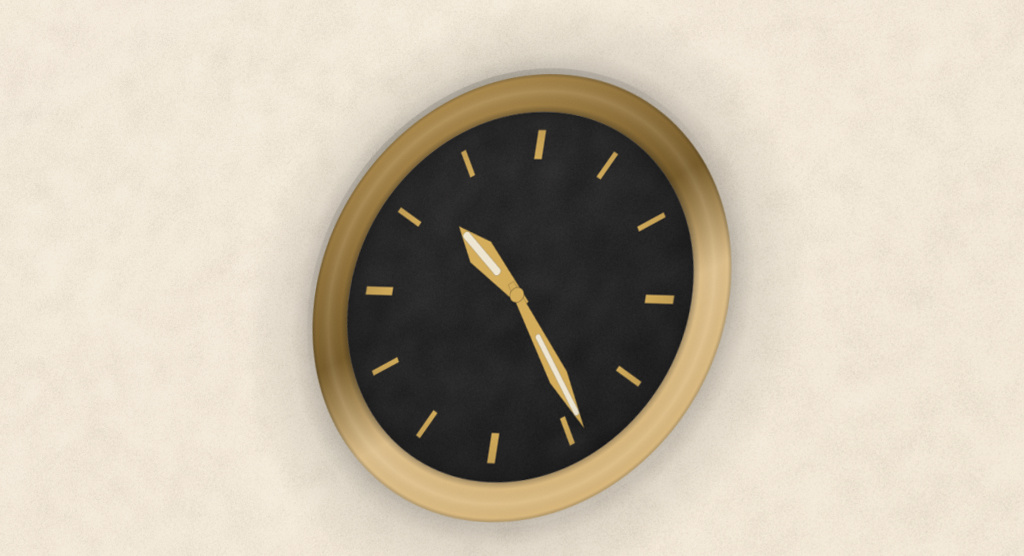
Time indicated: 10:24
